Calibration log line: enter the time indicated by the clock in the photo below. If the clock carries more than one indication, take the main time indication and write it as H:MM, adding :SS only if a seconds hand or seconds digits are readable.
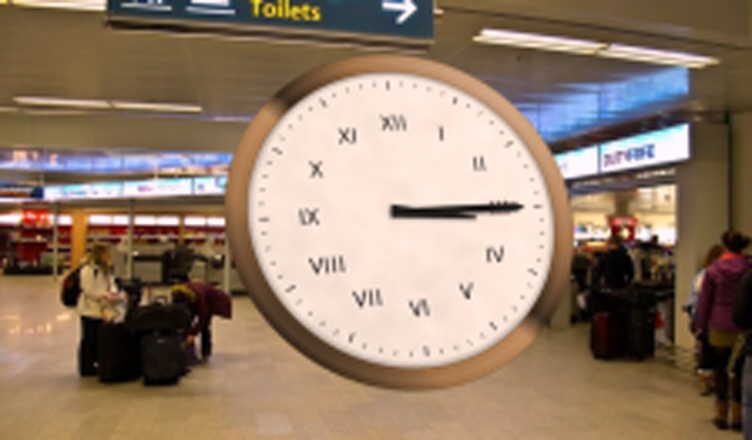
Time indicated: 3:15
